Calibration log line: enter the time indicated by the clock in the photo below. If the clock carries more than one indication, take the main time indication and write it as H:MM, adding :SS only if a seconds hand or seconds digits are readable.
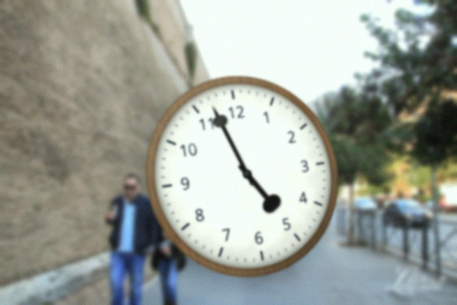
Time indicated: 4:57
